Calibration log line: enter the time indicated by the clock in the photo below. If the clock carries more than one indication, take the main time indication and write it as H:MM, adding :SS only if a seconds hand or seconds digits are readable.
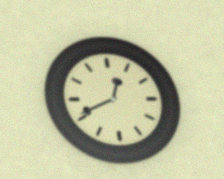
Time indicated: 12:41
